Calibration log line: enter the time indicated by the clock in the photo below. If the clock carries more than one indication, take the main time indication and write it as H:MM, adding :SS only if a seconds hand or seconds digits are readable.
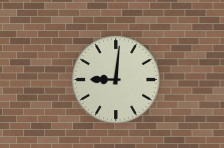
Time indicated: 9:01
